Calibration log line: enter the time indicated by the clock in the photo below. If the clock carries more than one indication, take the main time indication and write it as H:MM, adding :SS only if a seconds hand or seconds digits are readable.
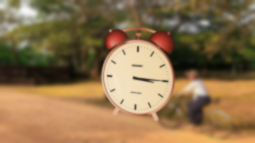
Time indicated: 3:15
